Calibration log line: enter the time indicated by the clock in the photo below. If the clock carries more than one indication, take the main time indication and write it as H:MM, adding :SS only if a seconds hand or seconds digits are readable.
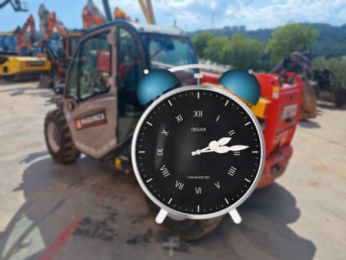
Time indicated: 2:14
